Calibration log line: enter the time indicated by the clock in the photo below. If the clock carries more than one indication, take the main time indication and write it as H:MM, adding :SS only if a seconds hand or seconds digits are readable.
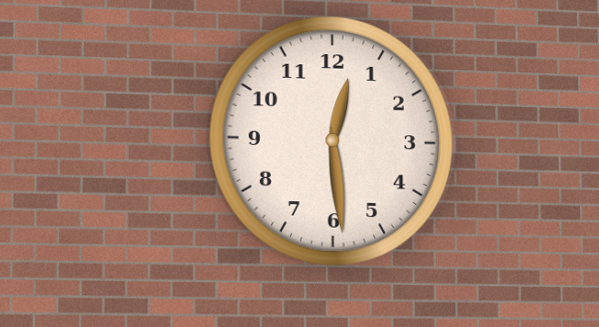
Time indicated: 12:29
